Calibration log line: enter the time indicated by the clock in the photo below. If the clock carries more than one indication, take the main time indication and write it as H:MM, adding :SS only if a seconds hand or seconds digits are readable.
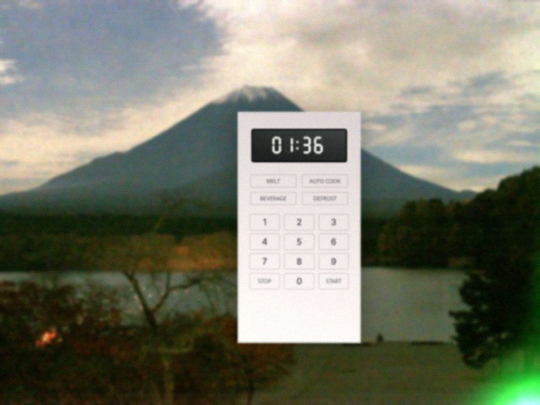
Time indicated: 1:36
